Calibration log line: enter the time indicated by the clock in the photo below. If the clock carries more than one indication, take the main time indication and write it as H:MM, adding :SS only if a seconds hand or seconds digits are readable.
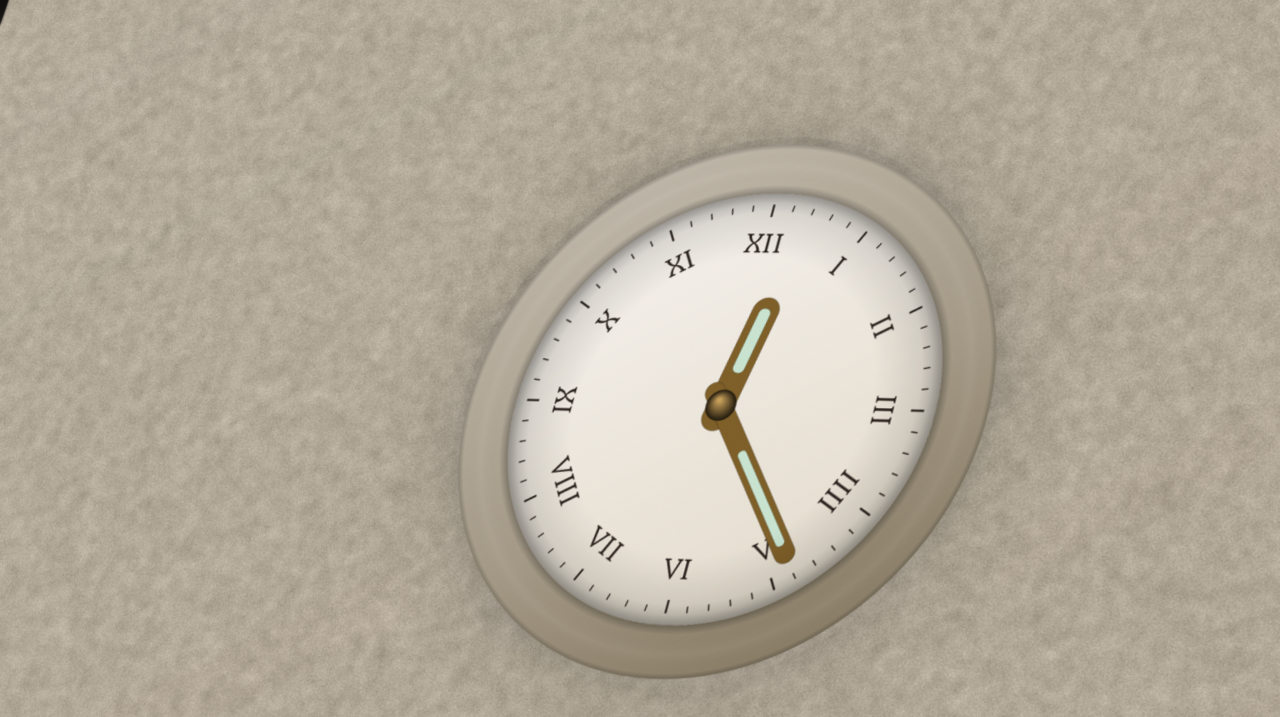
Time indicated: 12:24
